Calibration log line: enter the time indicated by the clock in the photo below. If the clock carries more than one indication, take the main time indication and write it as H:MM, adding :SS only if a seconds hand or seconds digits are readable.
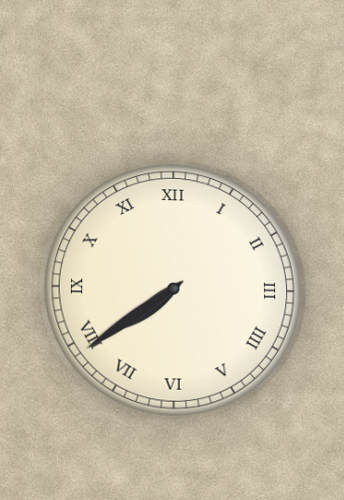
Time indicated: 7:39
